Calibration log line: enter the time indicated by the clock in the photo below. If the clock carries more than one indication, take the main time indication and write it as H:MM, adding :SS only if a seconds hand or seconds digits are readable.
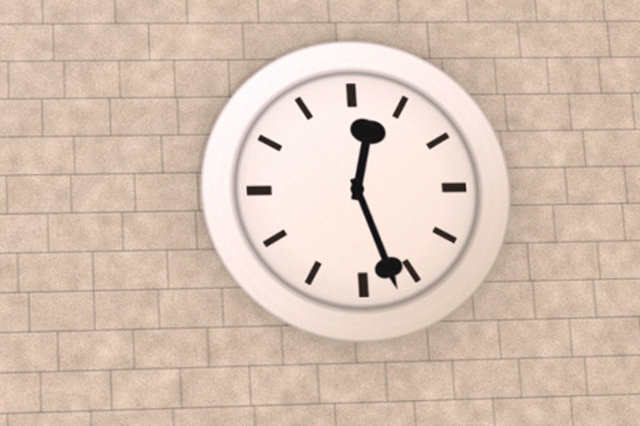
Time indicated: 12:27
